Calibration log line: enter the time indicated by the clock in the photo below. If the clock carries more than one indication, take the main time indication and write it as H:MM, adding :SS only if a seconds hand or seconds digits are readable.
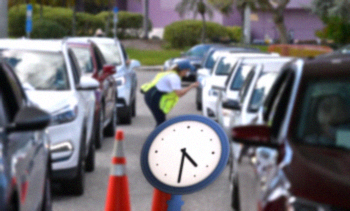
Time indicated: 4:30
